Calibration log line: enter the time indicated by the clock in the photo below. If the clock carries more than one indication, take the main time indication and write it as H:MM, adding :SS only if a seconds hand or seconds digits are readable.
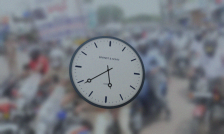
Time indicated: 5:39
